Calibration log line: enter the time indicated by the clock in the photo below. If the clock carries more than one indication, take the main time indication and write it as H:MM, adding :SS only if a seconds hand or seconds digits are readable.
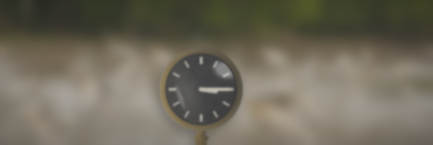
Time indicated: 3:15
